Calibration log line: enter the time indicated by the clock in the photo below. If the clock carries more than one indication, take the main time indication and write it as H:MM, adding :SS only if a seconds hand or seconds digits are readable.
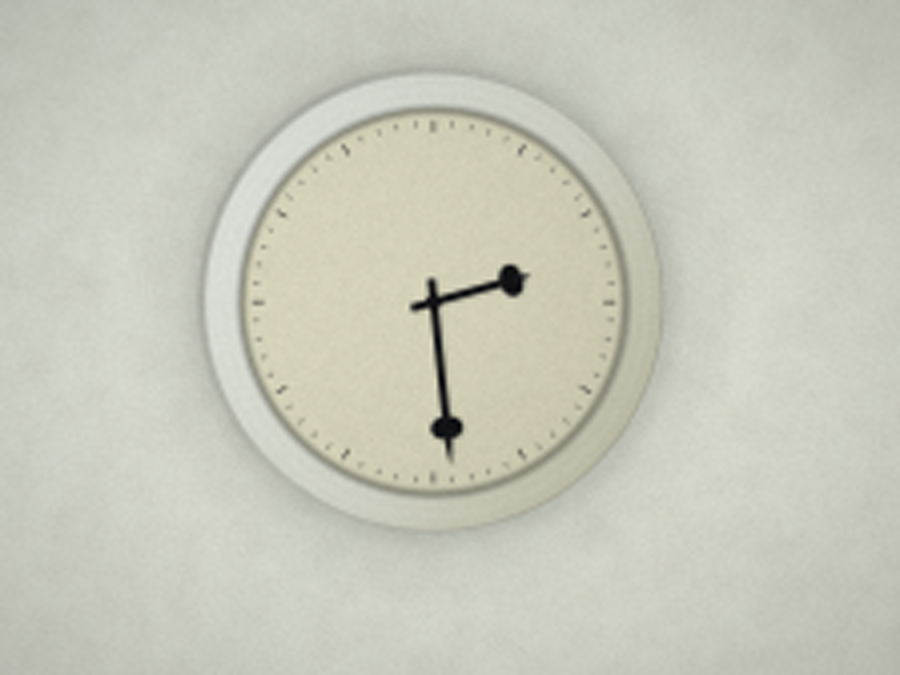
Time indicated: 2:29
